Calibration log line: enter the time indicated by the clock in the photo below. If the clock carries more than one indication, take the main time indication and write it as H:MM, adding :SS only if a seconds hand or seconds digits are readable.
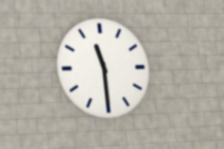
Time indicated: 11:30
